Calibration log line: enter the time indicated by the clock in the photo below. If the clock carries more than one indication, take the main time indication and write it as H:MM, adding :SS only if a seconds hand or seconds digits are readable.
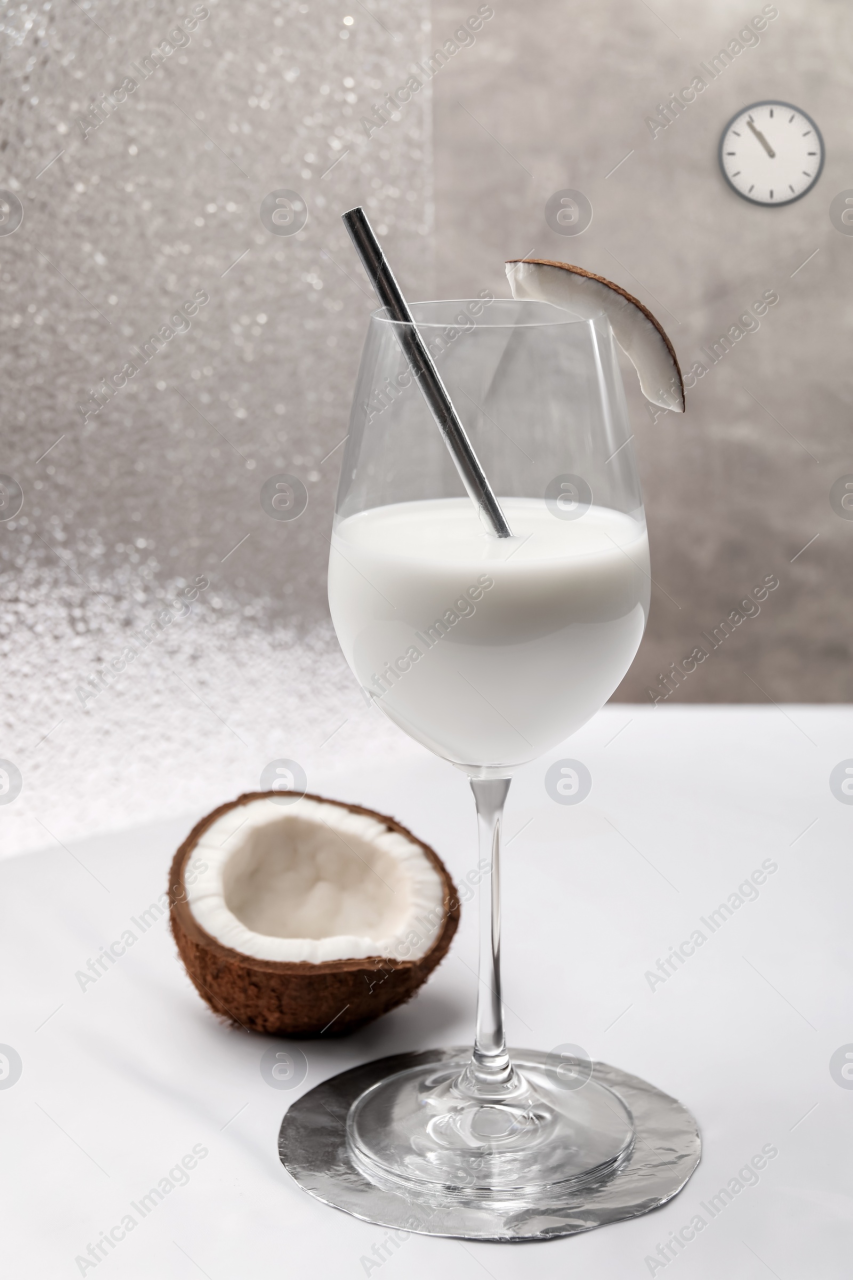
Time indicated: 10:54
